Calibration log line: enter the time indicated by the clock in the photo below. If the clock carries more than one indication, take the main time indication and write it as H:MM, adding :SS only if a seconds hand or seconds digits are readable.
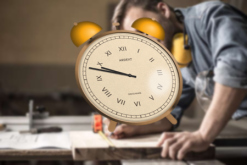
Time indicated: 9:48
